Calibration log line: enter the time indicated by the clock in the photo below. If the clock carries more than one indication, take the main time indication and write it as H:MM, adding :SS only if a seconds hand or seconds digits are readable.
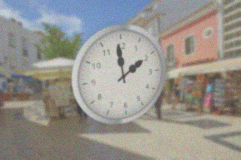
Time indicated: 1:59
